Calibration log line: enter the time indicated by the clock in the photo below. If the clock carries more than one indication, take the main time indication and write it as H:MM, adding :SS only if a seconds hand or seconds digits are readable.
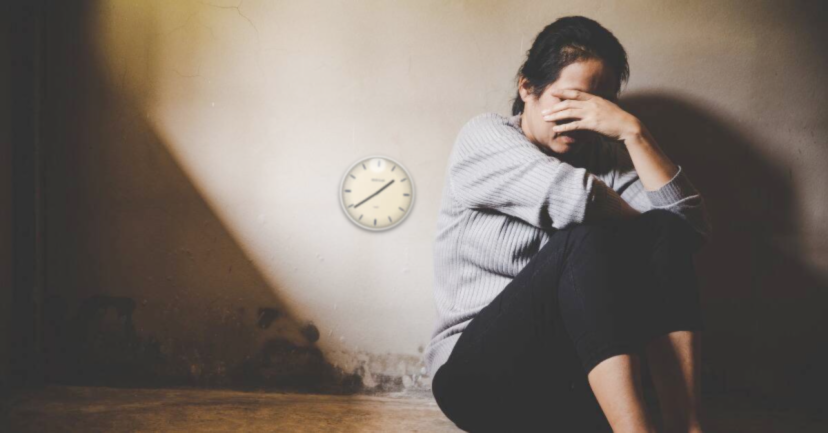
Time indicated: 1:39
